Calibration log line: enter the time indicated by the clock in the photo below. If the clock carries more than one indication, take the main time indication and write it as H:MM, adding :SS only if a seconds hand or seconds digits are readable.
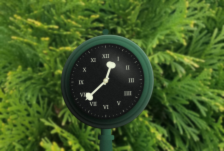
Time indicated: 12:38
